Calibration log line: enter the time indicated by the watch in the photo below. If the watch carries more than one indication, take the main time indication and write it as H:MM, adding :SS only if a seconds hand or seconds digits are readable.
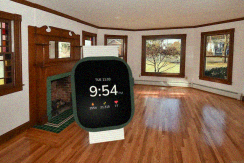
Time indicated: 9:54
